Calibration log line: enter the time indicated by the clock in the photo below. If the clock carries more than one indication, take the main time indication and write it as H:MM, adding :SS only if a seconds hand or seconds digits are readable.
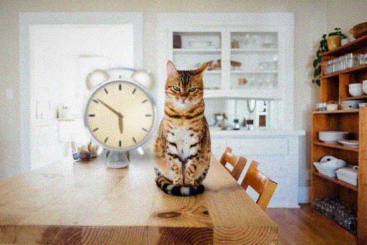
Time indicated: 5:51
